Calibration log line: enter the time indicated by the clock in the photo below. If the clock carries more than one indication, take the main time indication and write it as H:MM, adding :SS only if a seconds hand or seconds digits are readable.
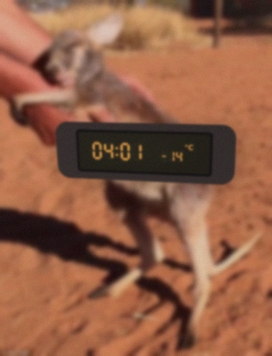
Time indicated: 4:01
